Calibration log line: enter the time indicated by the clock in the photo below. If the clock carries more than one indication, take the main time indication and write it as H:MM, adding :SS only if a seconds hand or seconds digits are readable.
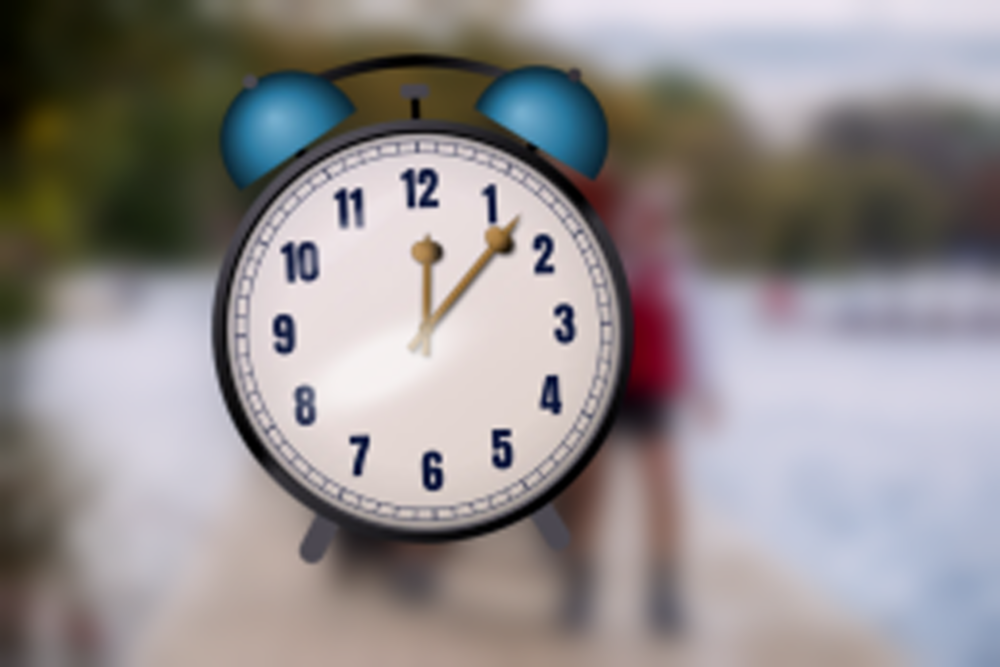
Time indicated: 12:07
